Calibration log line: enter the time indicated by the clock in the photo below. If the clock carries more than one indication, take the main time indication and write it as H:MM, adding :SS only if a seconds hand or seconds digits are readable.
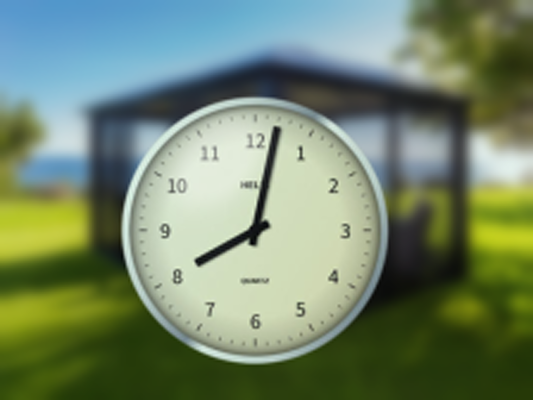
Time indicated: 8:02
